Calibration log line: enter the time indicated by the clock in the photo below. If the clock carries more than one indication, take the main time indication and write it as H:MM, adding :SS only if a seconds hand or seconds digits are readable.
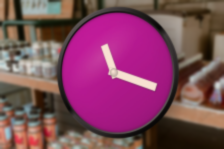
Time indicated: 11:18
